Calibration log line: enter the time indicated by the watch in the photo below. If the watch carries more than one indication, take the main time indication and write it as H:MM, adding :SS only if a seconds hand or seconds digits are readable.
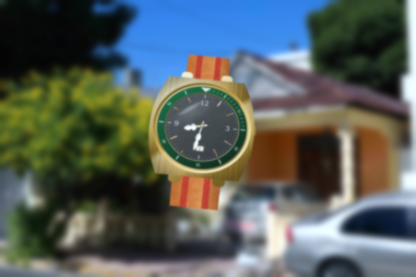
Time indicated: 8:32
